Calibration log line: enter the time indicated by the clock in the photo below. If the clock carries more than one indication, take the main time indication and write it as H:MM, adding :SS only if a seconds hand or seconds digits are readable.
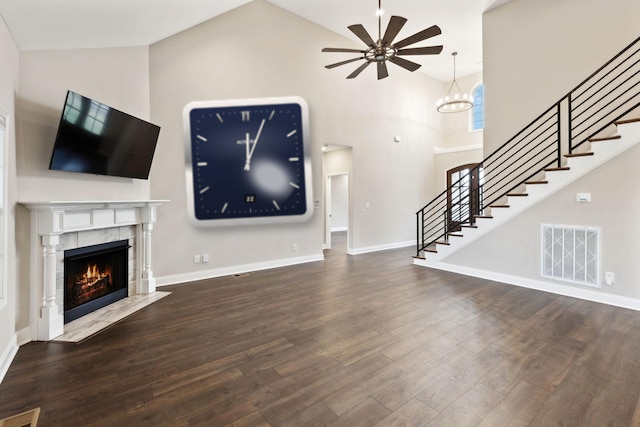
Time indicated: 12:04
